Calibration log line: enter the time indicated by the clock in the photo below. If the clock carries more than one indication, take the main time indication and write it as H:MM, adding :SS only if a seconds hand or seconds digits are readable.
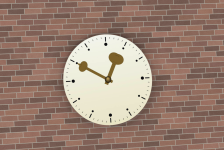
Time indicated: 12:50
